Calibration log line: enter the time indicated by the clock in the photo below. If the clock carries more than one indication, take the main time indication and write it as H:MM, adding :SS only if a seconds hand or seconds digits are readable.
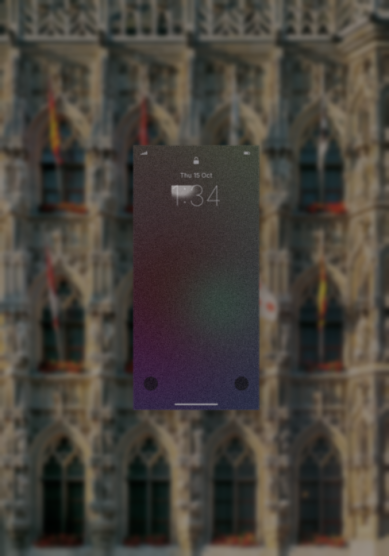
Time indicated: 1:34
